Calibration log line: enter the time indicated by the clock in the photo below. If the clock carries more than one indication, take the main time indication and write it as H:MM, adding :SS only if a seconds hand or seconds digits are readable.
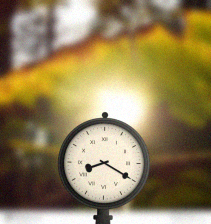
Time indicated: 8:20
